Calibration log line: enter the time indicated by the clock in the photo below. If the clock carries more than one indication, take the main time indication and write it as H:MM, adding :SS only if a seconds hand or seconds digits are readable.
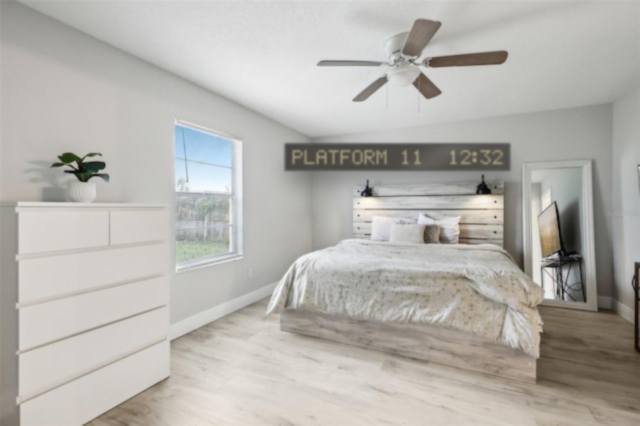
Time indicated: 12:32
